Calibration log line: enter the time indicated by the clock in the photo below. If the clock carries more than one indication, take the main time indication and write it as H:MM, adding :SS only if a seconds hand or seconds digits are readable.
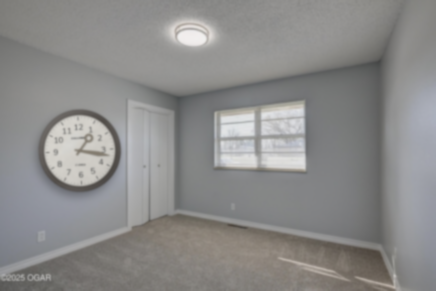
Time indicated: 1:17
